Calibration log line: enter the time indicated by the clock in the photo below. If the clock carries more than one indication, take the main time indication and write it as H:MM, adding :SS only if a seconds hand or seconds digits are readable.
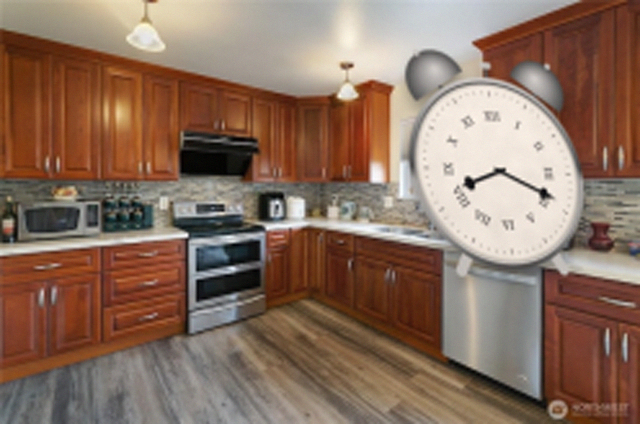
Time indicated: 8:19
